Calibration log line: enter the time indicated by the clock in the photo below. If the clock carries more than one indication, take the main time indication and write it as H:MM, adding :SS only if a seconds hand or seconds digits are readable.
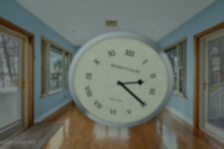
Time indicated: 2:20
